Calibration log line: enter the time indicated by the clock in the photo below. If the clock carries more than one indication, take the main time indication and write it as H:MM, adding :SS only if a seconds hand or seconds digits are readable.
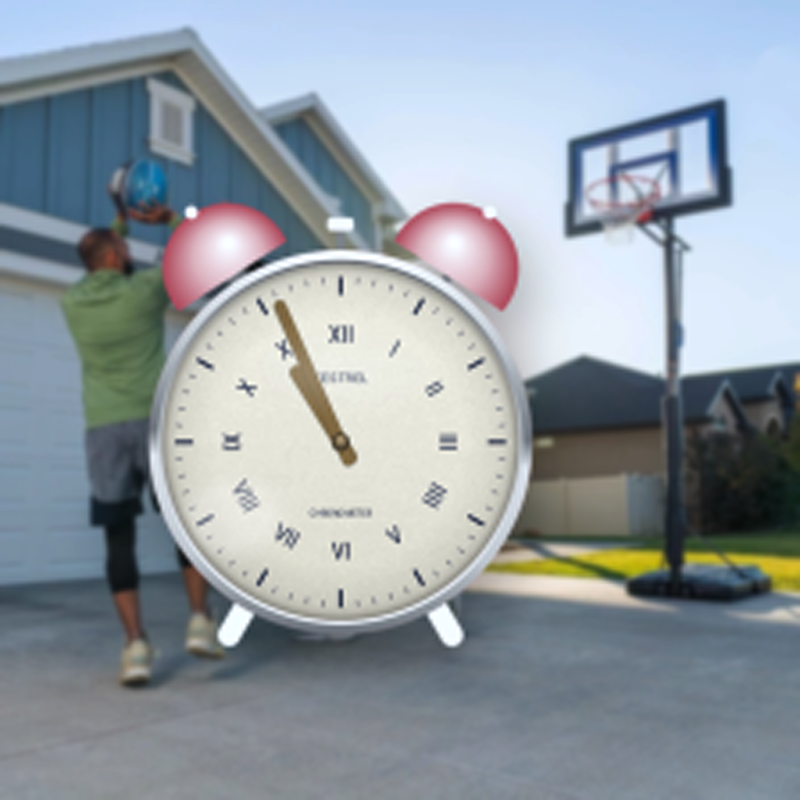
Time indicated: 10:56
